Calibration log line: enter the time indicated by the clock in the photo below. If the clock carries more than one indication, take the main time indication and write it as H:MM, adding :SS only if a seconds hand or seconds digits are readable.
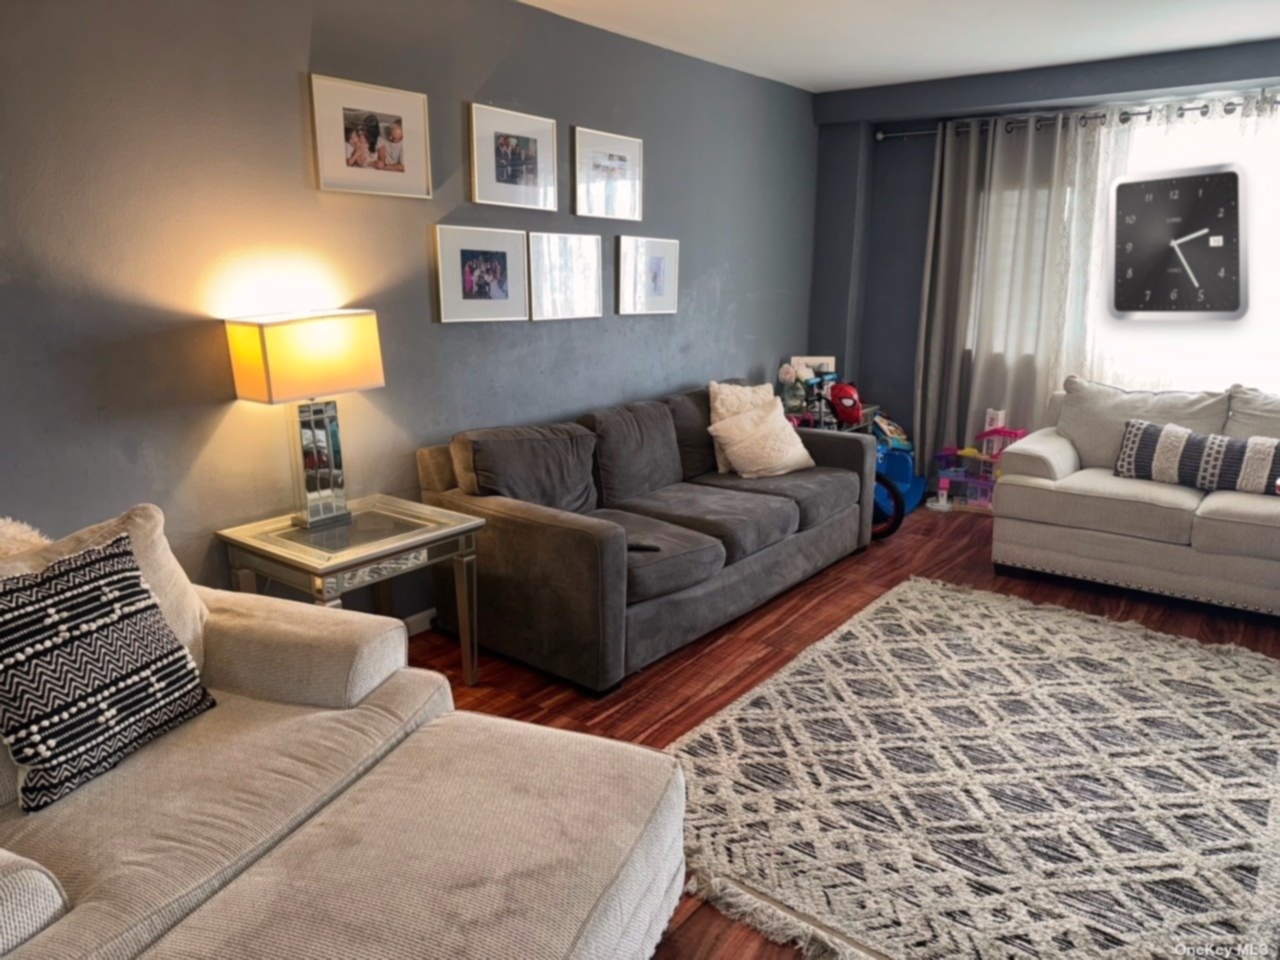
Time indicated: 2:25
